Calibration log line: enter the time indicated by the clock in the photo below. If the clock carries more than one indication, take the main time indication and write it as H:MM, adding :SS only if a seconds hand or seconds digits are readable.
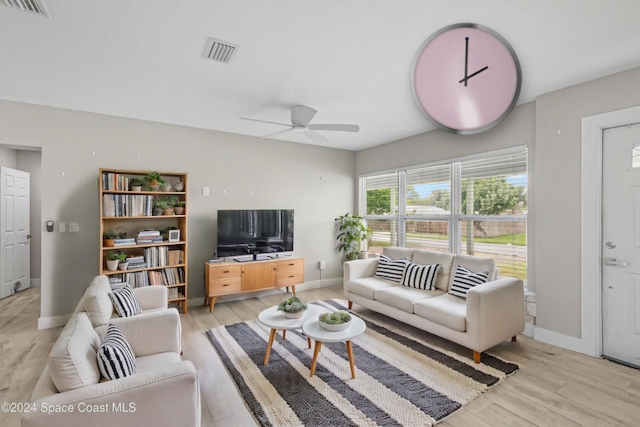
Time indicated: 2:00
